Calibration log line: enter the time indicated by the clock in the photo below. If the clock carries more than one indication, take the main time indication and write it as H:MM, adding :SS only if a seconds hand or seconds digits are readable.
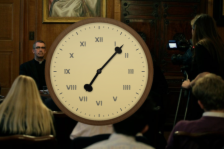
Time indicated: 7:07
